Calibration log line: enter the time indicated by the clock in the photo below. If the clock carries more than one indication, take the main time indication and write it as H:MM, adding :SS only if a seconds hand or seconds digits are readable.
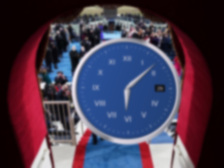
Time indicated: 6:08
